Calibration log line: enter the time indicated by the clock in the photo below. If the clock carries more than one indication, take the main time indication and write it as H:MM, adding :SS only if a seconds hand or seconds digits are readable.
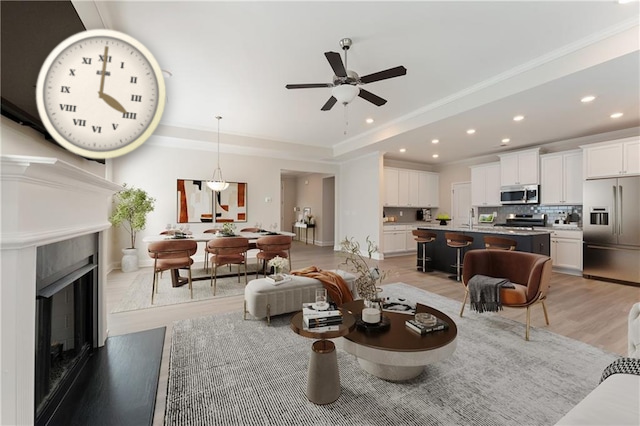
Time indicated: 4:00
